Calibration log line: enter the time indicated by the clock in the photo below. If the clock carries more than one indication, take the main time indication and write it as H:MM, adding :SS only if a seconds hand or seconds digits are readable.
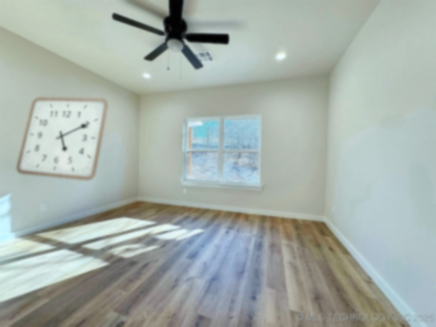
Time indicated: 5:10
